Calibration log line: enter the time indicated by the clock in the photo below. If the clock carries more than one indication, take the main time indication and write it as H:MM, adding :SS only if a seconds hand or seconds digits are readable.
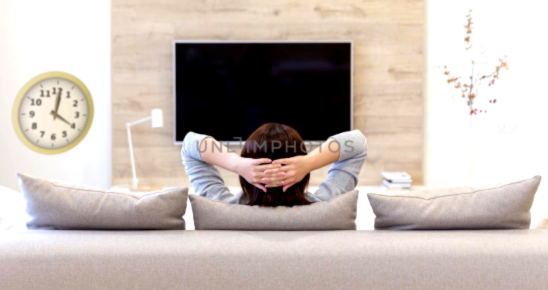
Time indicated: 4:01
